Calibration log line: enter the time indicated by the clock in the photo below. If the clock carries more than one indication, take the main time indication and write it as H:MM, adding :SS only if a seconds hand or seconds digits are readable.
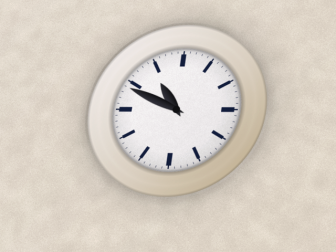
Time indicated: 10:49
